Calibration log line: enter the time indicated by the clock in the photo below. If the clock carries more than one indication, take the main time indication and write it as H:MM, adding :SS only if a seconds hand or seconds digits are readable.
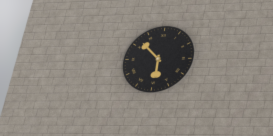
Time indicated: 5:52
